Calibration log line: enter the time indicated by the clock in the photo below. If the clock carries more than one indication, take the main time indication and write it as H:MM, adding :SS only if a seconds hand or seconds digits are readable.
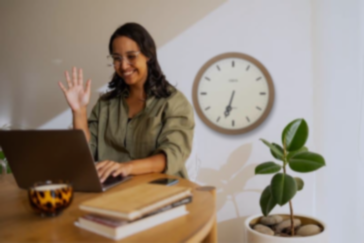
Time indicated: 6:33
